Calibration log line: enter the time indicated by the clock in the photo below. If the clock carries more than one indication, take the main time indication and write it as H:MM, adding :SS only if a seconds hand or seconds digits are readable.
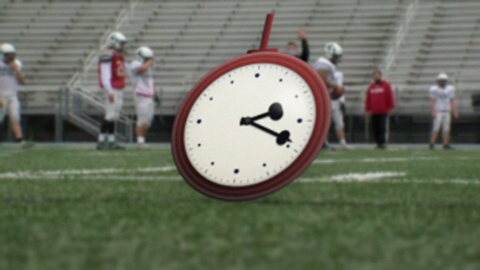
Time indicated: 2:19
